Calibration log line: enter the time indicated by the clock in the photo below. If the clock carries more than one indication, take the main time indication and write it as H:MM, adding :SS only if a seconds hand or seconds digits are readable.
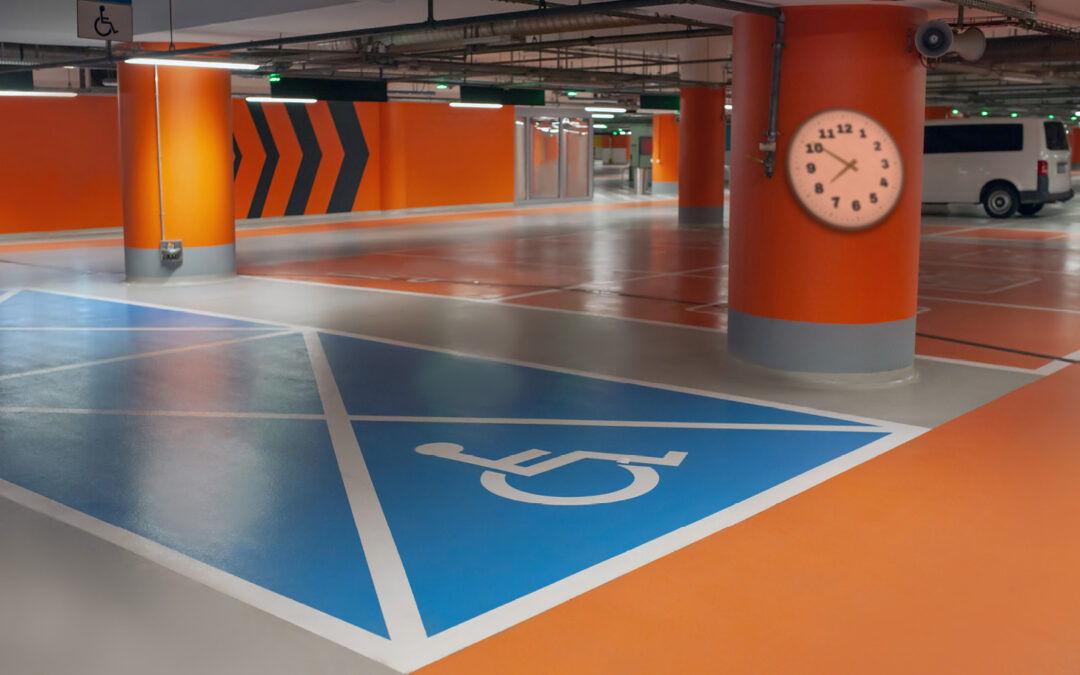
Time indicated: 7:51
